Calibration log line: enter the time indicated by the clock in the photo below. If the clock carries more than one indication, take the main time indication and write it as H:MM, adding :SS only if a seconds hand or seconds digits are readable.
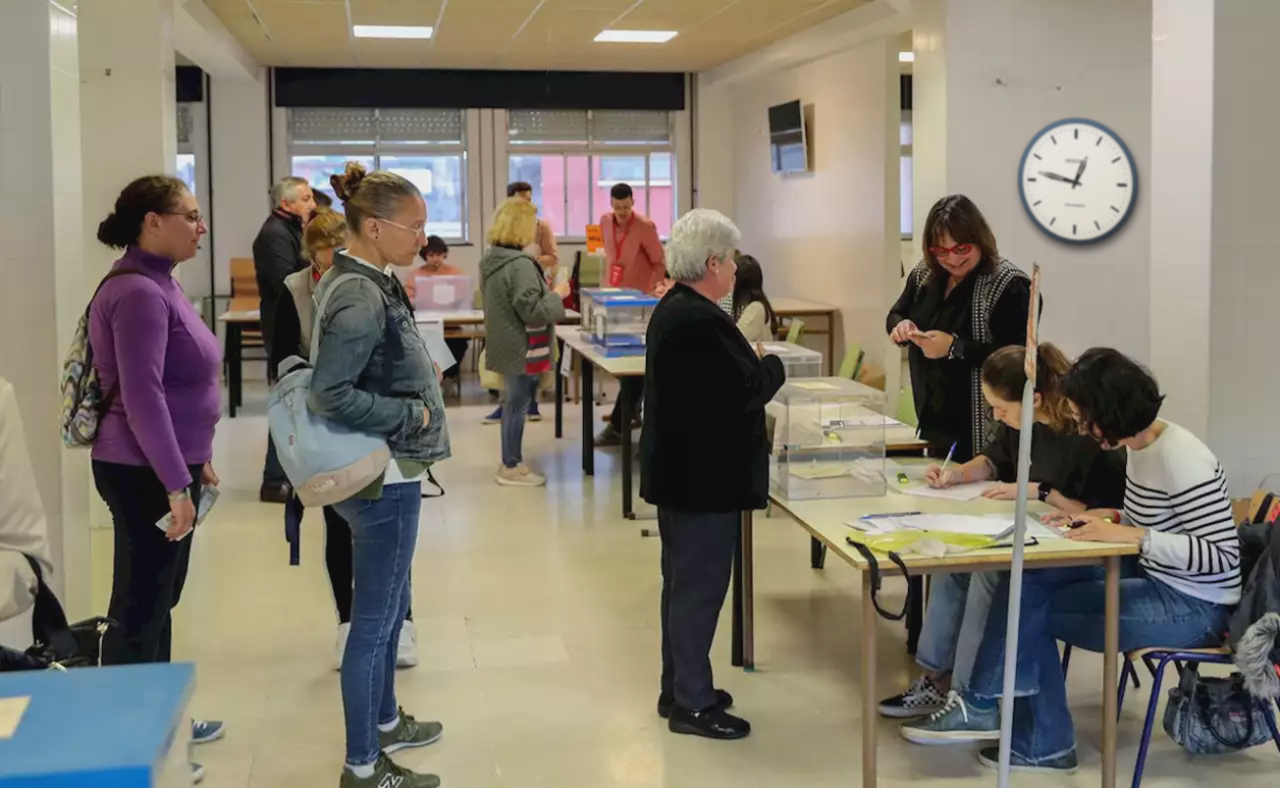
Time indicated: 12:47
